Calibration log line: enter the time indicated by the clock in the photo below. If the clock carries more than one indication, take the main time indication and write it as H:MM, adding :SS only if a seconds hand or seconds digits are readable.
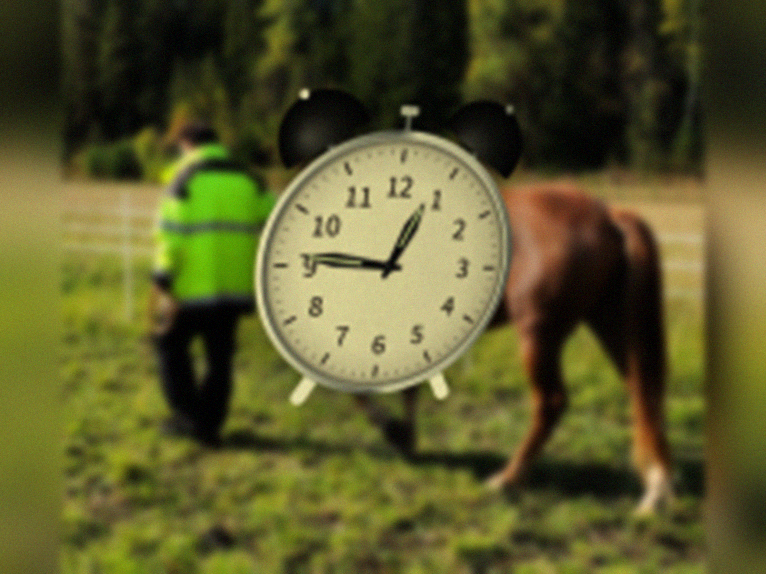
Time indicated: 12:46
